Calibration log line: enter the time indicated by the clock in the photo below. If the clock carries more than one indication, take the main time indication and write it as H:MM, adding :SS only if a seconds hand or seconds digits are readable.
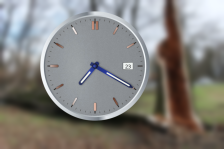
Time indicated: 7:20
